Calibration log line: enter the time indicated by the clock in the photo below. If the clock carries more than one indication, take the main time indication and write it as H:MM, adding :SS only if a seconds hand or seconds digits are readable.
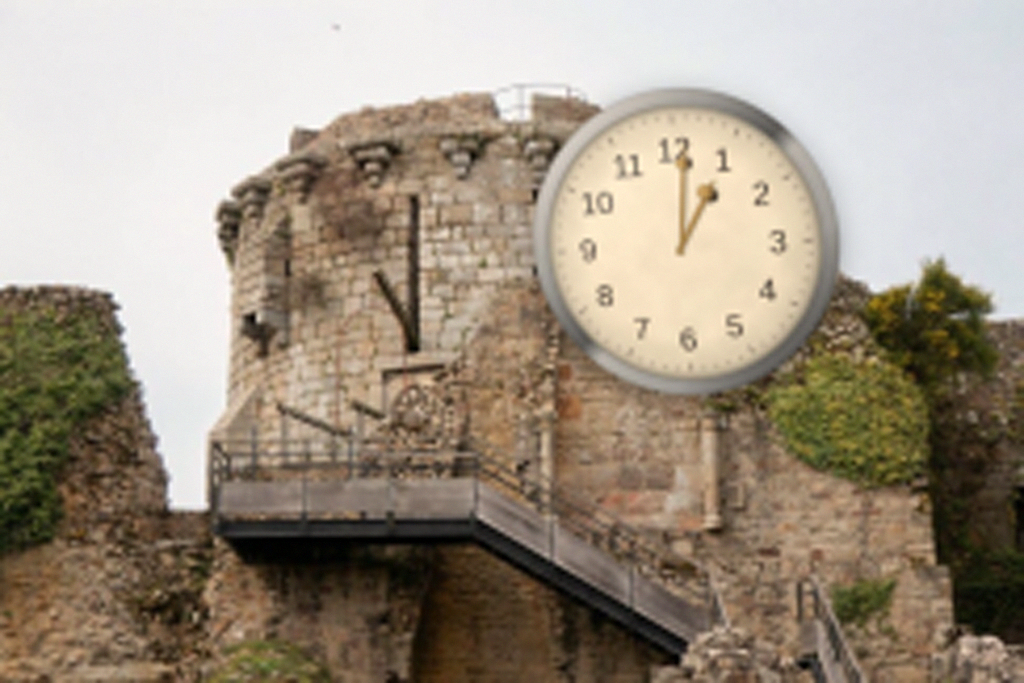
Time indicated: 1:01
